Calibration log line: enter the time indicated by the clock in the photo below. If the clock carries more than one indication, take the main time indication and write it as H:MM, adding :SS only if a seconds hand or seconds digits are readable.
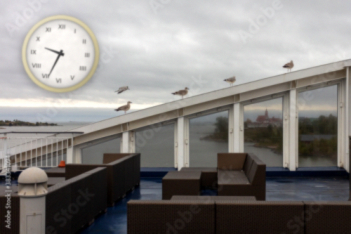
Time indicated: 9:34
